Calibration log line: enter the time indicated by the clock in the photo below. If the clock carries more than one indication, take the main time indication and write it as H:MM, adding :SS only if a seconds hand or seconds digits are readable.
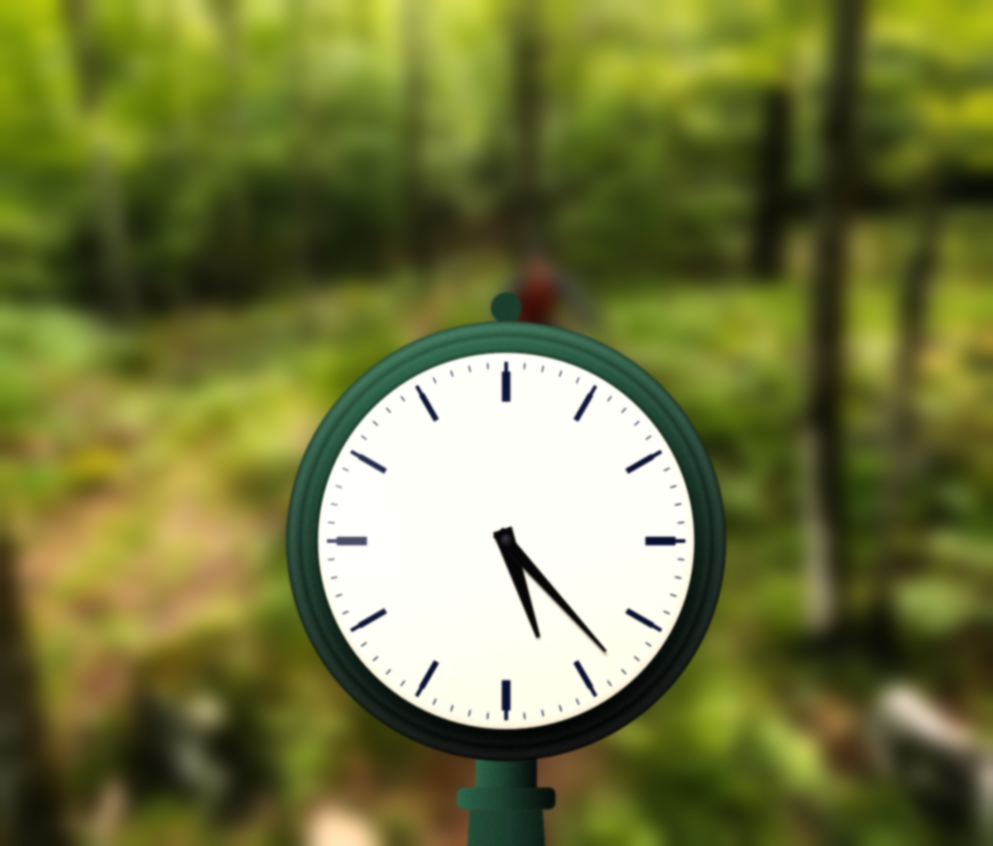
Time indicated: 5:23
